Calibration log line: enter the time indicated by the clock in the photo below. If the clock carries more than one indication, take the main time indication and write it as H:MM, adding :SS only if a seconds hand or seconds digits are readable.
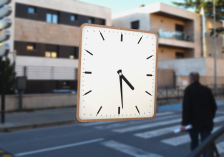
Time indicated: 4:29
